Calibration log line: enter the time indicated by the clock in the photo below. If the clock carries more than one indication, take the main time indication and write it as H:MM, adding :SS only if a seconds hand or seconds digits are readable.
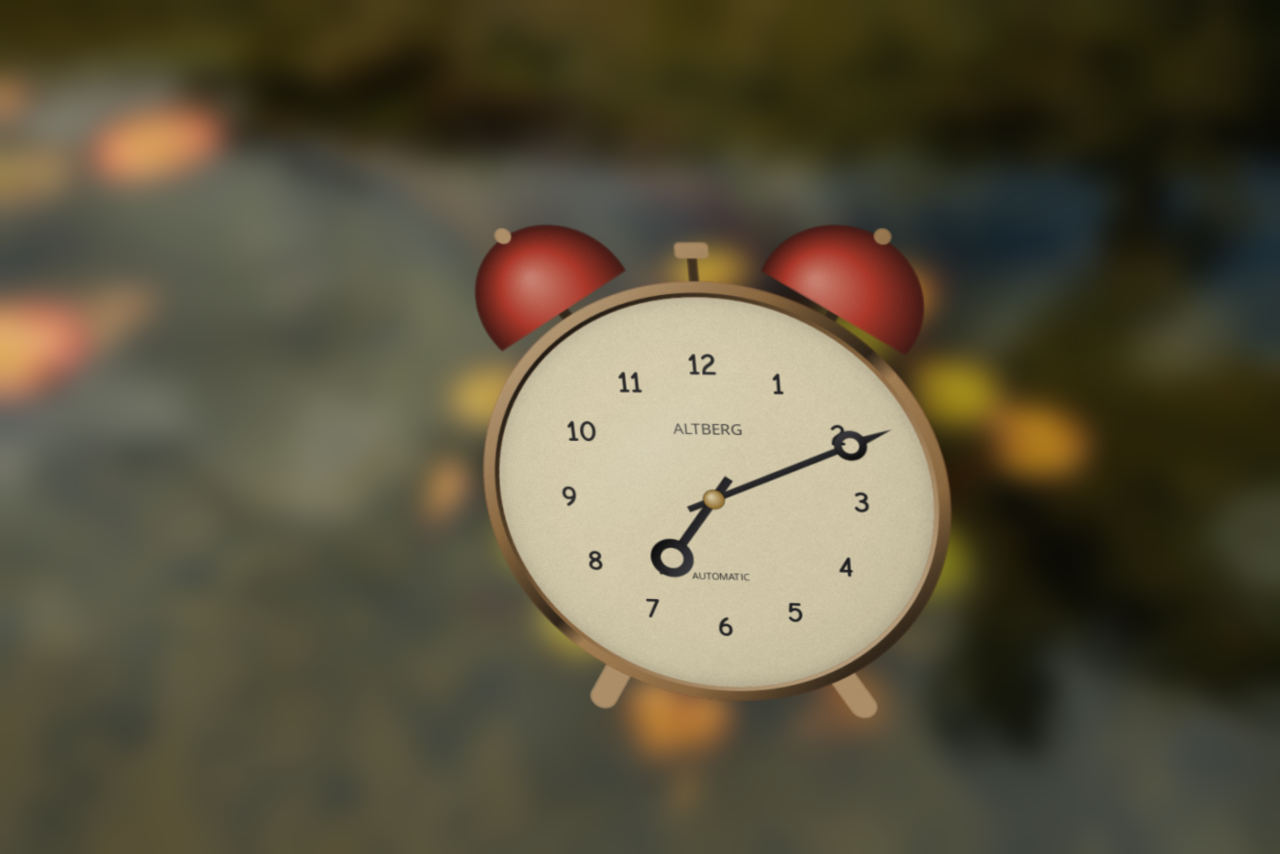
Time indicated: 7:11
